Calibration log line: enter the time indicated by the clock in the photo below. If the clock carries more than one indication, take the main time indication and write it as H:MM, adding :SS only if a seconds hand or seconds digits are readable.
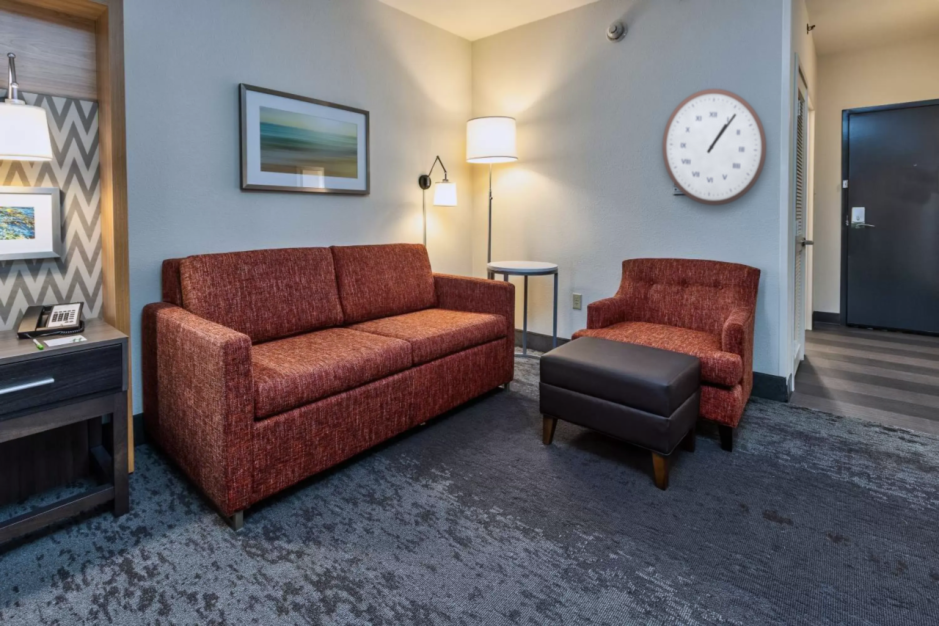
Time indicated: 1:06
